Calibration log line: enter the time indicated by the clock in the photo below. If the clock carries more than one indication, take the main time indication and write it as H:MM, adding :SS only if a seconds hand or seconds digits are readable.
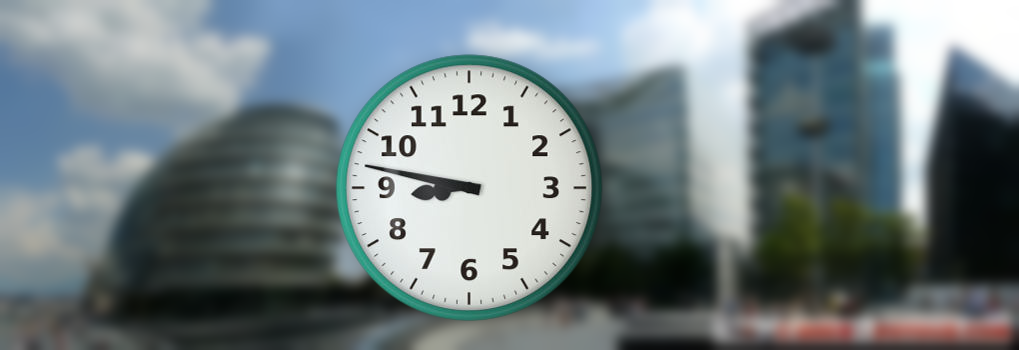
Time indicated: 8:47
